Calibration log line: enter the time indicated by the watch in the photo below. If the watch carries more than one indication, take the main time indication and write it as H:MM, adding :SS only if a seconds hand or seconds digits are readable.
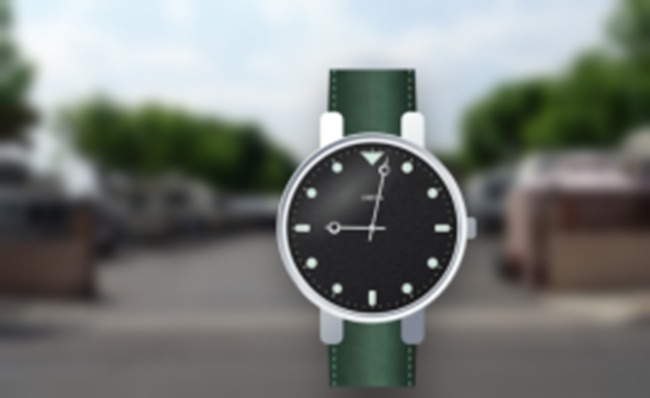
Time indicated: 9:02
